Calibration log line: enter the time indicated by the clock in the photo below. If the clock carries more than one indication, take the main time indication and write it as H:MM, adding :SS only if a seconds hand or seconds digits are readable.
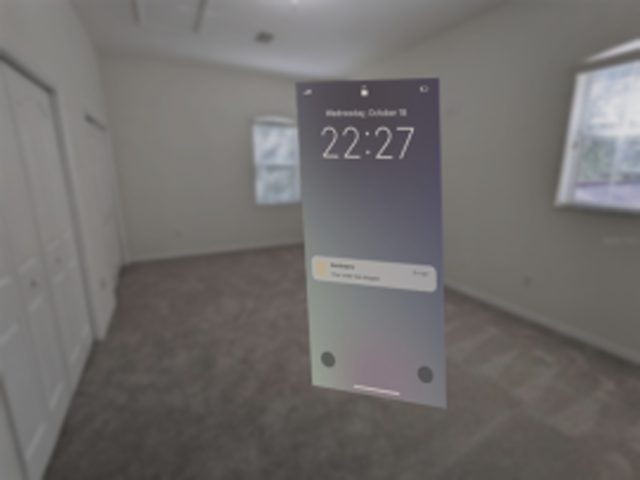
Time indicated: 22:27
